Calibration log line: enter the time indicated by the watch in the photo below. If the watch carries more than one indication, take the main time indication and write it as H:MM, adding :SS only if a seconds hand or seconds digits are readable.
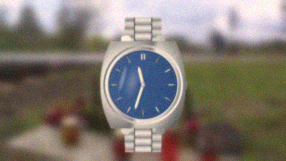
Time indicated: 11:33
